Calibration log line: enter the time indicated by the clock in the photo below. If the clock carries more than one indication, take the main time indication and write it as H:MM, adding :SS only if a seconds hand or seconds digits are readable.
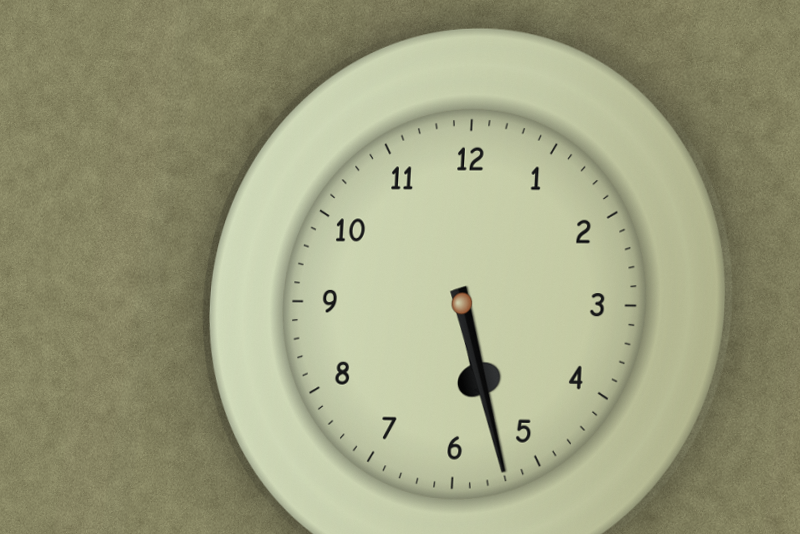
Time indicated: 5:27
